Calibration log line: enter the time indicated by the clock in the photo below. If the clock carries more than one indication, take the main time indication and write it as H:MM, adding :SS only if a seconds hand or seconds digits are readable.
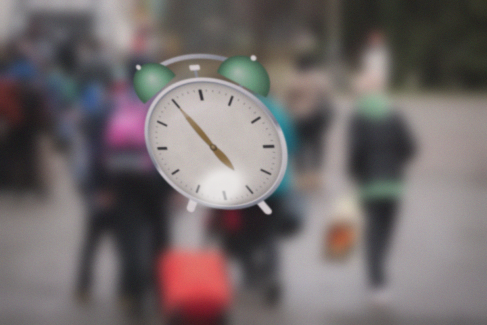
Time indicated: 4:55
